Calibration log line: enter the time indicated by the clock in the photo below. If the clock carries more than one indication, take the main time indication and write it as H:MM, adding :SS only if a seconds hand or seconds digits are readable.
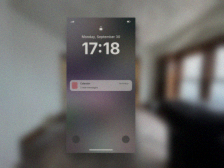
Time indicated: 17:18
